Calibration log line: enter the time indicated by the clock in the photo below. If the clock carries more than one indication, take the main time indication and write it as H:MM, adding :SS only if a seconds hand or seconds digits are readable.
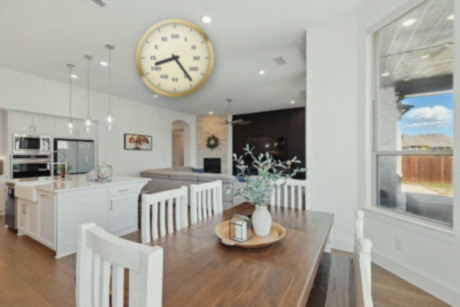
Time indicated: 8:24
